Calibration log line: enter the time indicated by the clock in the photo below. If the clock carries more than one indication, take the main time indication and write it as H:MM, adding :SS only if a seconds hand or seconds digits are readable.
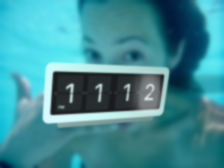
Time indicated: 11:12
